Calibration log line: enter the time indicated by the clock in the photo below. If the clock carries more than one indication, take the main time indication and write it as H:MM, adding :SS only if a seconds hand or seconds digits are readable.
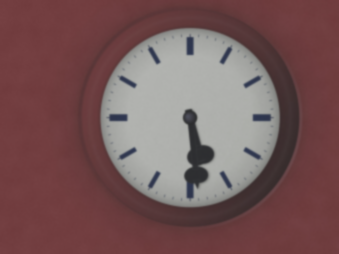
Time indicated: 5:29
